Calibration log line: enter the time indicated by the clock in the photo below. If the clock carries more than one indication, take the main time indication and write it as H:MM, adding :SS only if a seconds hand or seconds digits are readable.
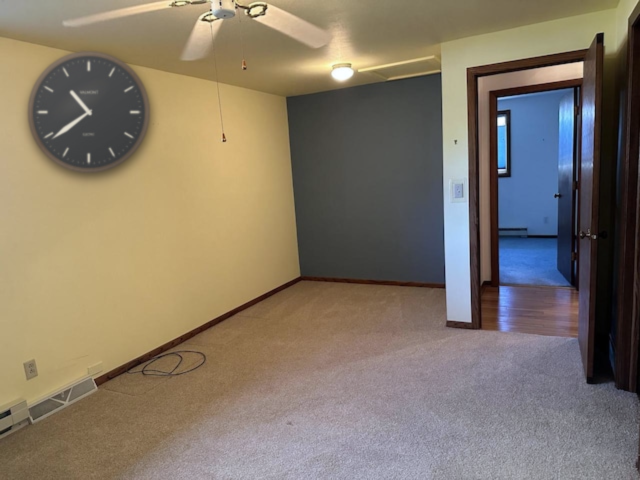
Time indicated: 10:39
